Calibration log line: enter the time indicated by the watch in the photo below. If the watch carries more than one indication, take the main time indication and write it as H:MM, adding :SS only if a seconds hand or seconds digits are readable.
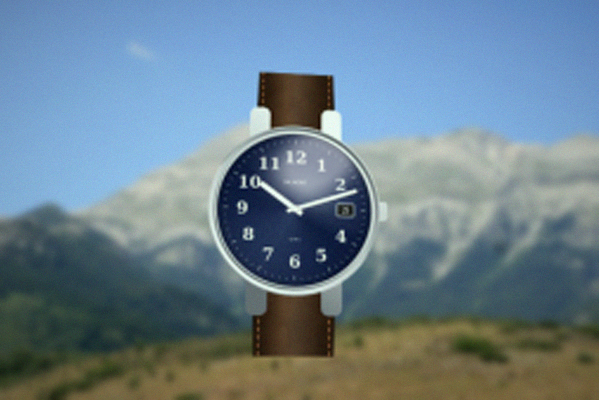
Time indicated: 10:12
